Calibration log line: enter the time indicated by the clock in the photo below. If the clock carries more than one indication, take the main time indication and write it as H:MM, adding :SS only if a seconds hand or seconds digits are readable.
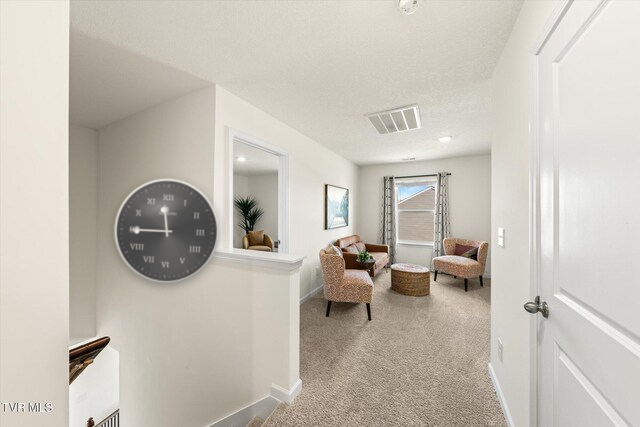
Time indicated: 11:45
